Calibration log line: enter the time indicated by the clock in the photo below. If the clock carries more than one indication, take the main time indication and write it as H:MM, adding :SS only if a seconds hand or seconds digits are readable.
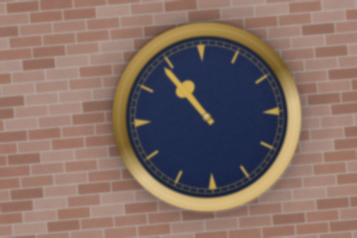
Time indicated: 10:54
